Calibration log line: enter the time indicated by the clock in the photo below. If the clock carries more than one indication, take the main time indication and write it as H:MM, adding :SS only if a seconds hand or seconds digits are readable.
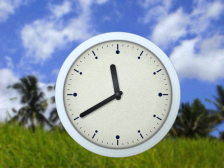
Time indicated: 11:40
